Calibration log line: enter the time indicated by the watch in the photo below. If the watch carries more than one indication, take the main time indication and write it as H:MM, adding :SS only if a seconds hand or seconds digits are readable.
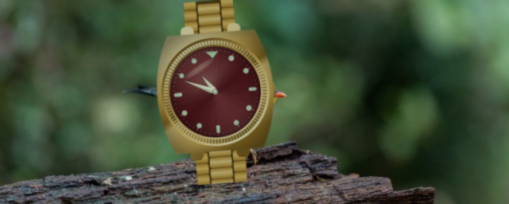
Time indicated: 10:49
